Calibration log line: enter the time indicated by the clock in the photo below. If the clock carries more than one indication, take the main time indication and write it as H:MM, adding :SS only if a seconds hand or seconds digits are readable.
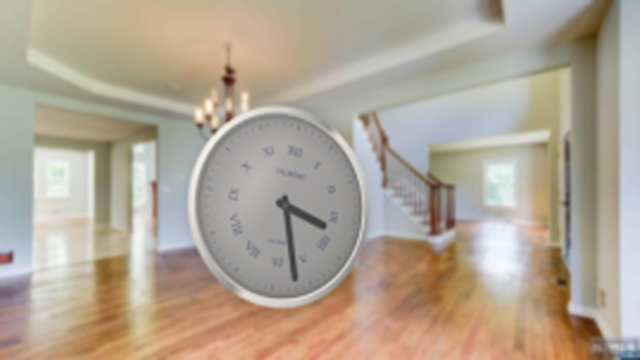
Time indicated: 3:27
